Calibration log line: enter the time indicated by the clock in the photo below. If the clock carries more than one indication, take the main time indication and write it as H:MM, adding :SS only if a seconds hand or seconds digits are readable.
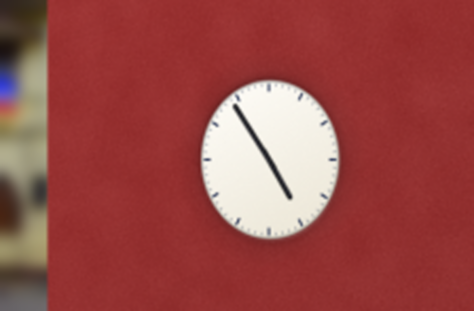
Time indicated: 4:54
